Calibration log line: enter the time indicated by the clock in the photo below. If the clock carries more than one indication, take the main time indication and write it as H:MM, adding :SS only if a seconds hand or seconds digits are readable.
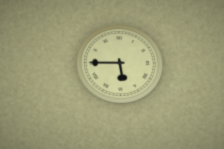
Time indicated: 5:45
